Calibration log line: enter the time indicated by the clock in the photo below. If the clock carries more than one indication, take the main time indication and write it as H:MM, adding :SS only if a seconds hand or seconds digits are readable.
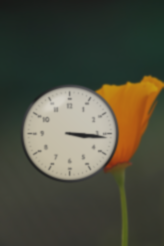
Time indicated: 3:16
